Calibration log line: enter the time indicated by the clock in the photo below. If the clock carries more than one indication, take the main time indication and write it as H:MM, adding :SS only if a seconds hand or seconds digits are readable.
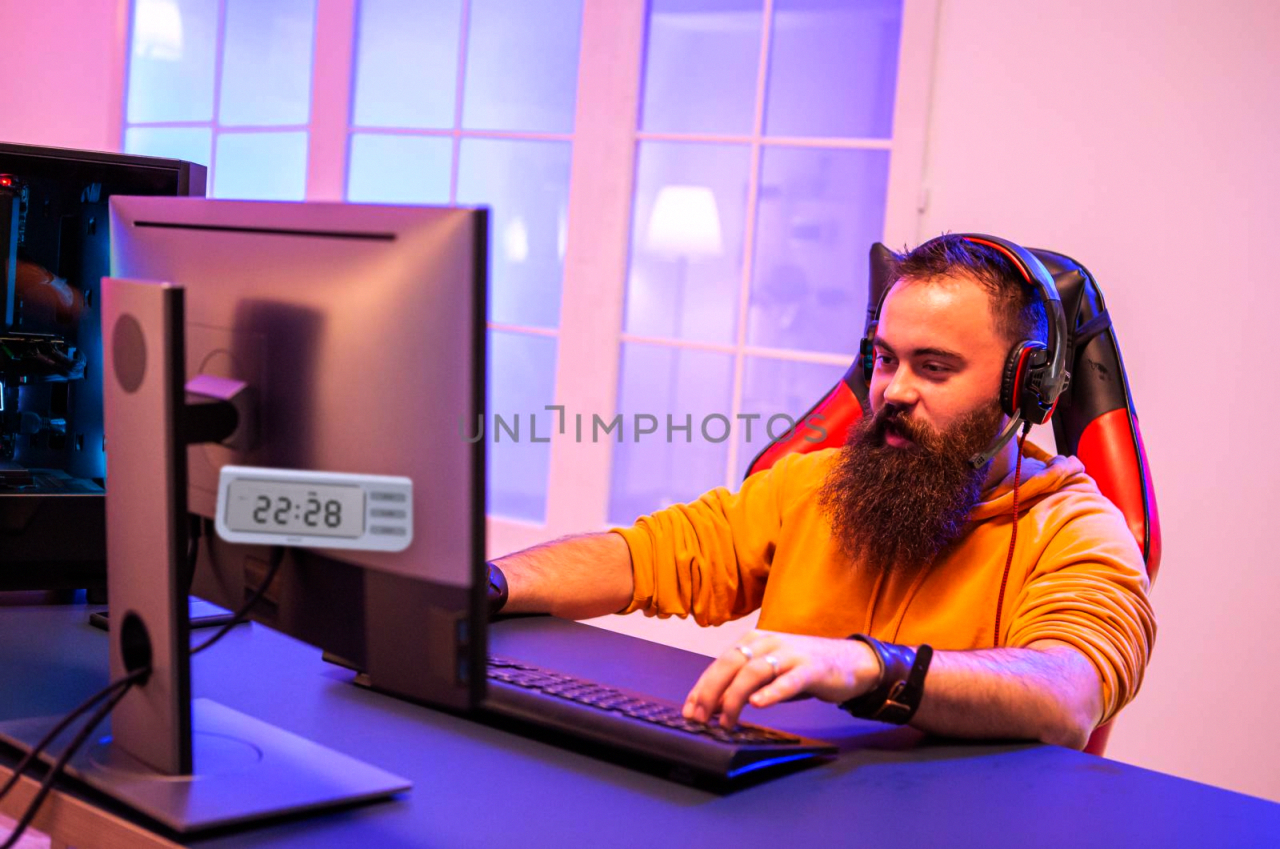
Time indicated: 22:28
